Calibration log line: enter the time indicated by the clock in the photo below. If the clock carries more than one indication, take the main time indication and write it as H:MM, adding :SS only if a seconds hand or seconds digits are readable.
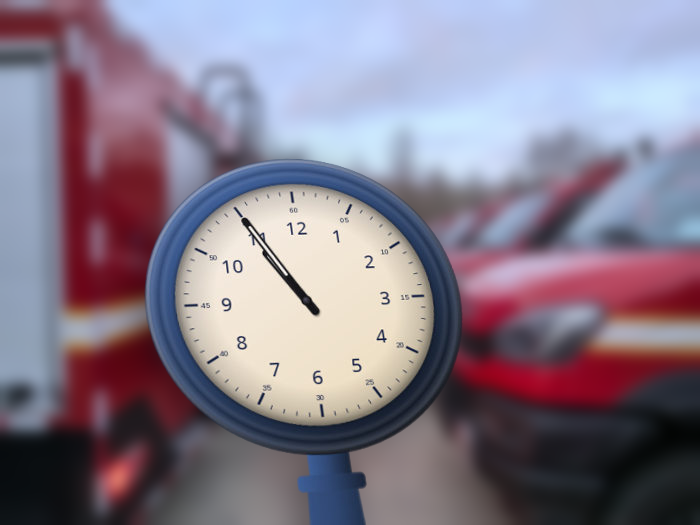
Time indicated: 10:55
